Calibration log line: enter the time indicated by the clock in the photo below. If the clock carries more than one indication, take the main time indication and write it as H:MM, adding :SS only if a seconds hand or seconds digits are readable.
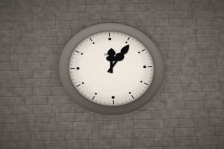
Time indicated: 12:06
